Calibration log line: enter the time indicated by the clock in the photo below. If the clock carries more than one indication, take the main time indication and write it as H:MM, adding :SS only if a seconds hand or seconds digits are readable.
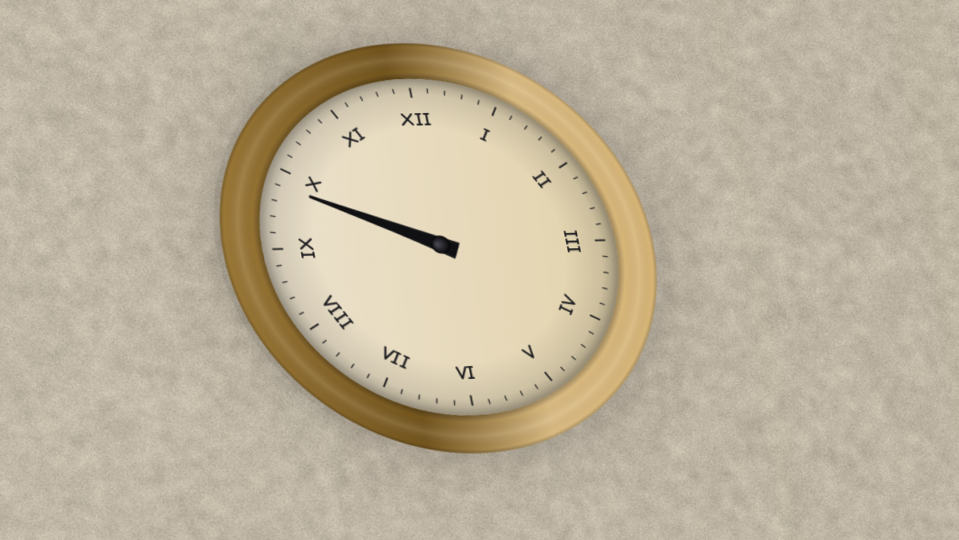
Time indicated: 9:49
